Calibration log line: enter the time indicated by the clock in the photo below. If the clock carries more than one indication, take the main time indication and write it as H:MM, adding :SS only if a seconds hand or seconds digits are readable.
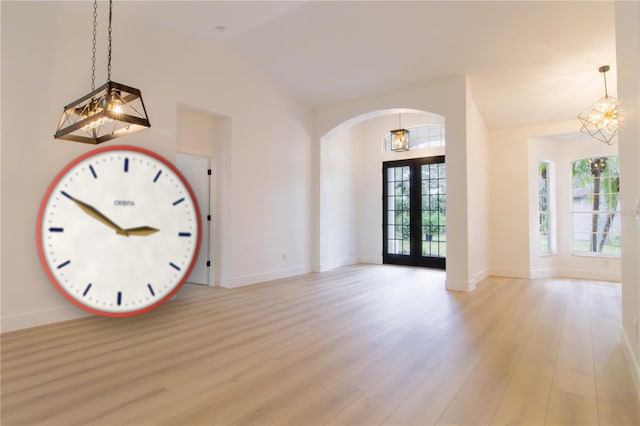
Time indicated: 2:50
